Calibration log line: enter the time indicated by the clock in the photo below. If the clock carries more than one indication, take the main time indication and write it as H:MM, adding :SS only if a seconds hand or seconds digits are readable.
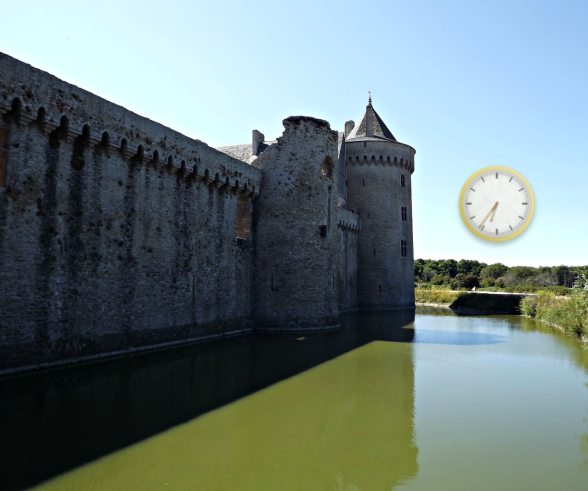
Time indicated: 6:36
